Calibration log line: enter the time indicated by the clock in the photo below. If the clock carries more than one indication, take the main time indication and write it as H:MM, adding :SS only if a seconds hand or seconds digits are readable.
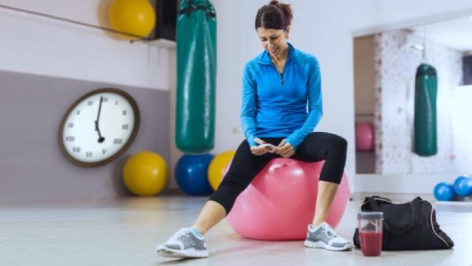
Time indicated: 4:59
